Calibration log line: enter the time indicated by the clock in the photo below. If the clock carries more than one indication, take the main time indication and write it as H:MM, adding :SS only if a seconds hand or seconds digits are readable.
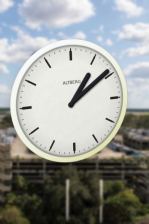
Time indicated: 1:09
